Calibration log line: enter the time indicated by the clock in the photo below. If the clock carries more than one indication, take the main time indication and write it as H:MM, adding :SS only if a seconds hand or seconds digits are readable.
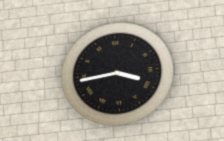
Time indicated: 3:44
